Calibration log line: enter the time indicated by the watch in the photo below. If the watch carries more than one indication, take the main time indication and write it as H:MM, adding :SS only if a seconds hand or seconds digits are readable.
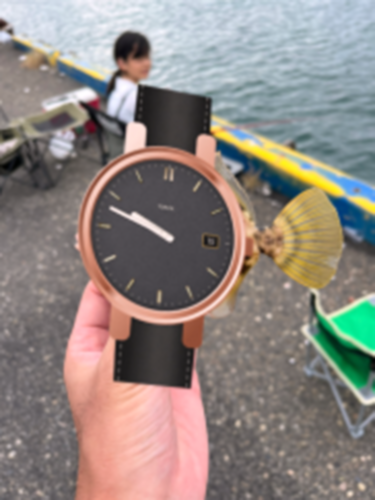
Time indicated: 9:48
